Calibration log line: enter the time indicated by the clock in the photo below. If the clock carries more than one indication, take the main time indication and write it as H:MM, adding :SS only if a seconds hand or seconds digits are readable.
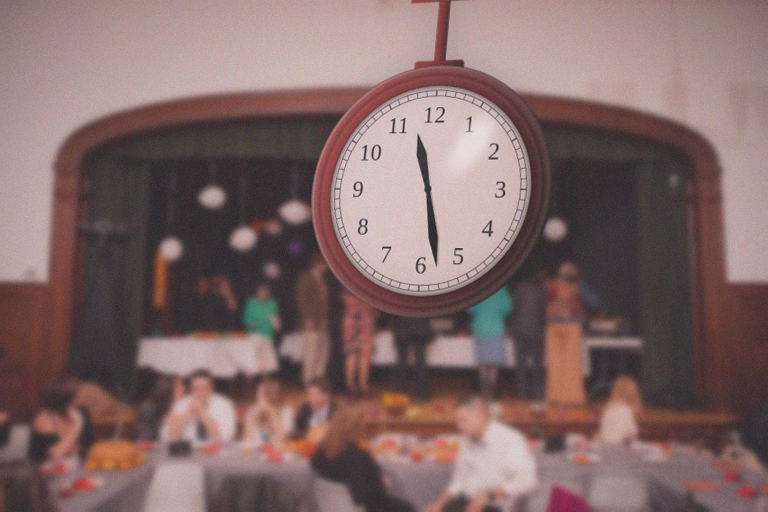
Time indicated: 11:28
